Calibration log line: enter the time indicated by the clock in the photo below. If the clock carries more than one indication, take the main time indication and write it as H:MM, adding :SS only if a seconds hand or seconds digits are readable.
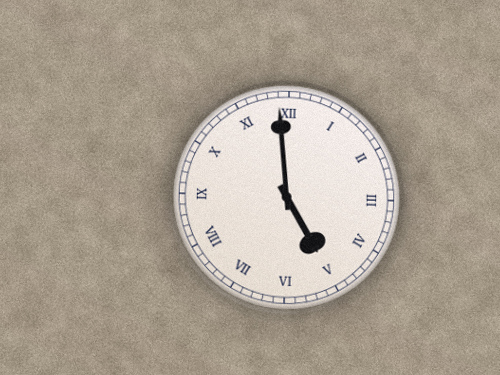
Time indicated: 4:59
